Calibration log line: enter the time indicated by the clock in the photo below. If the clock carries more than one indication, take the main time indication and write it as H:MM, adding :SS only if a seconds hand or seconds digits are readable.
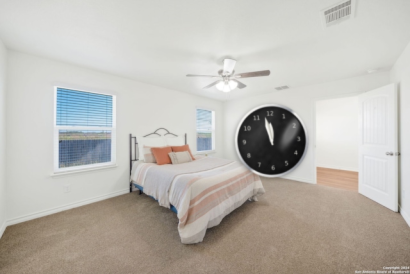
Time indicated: 11:58
